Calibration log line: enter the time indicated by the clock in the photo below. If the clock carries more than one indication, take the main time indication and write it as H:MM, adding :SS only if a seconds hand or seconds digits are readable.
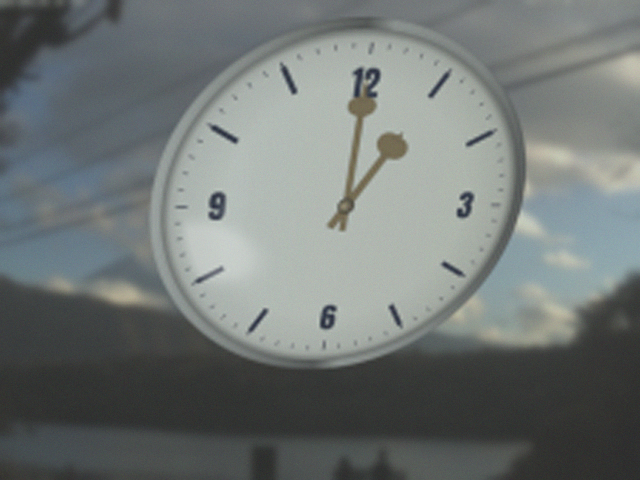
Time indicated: 1:00
